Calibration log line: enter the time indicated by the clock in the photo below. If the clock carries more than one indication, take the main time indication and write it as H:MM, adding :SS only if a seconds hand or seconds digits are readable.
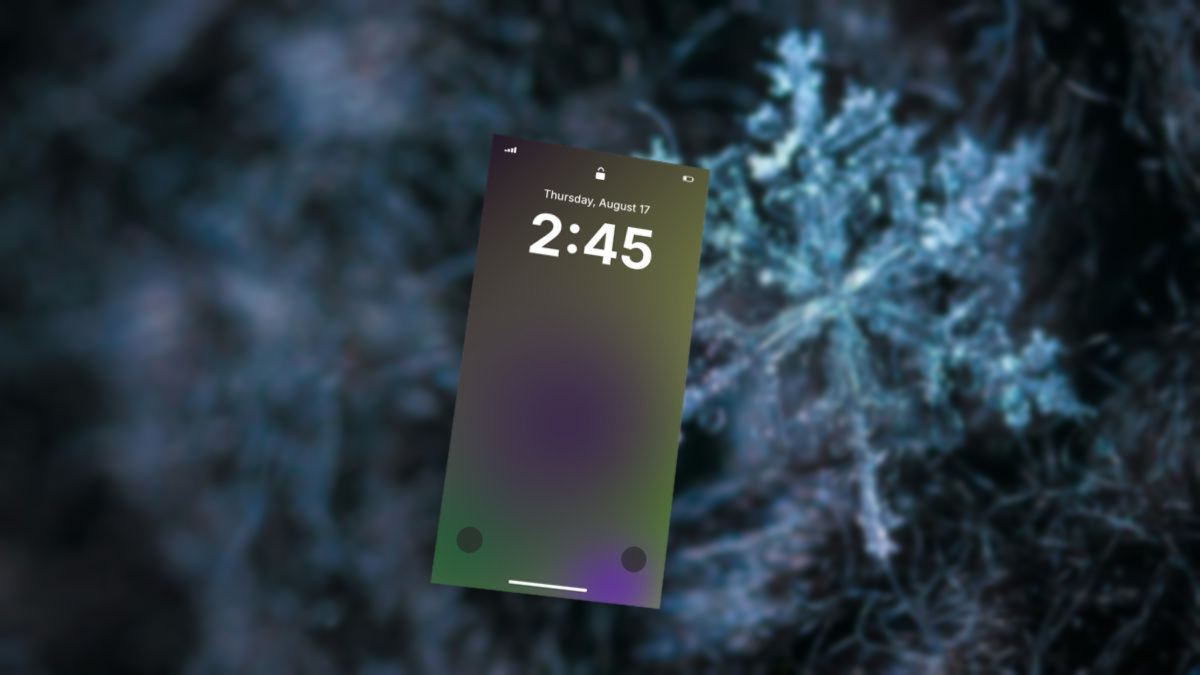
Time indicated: 2:45
